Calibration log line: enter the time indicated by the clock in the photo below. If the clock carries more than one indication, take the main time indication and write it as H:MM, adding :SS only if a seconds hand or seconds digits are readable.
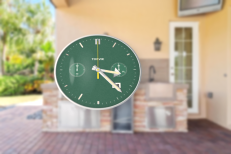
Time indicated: 3:23
